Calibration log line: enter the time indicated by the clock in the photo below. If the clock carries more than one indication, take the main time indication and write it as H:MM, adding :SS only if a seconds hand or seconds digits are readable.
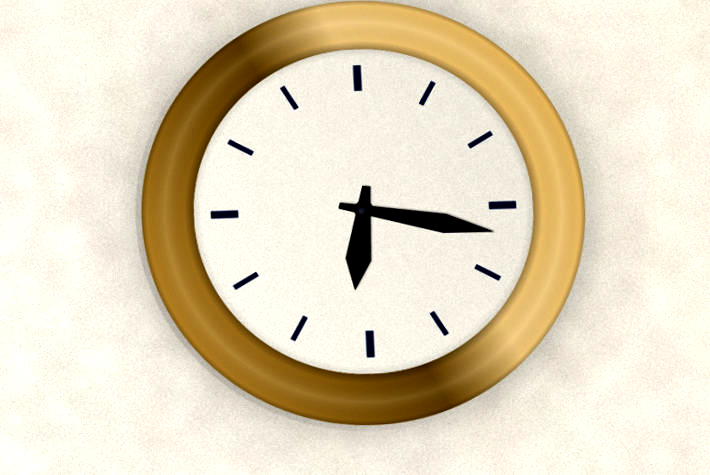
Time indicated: 6:17
